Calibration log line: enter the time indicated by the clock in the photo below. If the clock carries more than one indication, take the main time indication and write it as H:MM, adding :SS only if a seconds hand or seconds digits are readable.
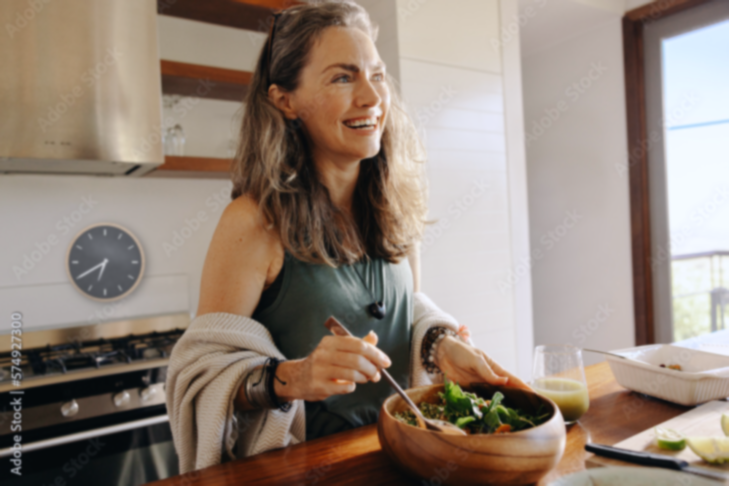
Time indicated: 6:40
